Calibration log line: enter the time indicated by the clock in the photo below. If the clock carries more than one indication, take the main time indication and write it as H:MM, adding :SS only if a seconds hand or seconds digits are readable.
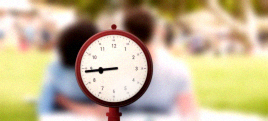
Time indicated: 8:44
